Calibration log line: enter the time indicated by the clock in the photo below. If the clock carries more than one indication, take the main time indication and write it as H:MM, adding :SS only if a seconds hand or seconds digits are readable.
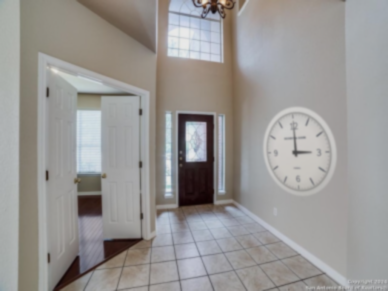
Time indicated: 3:00
